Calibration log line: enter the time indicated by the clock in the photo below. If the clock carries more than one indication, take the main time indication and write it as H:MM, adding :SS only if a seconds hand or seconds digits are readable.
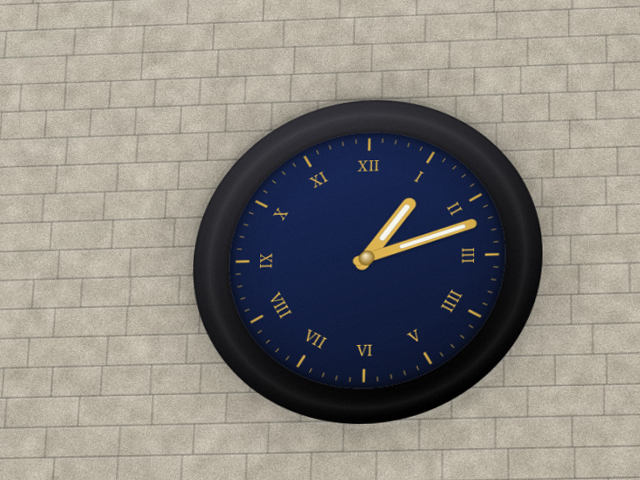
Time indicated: 1:12
